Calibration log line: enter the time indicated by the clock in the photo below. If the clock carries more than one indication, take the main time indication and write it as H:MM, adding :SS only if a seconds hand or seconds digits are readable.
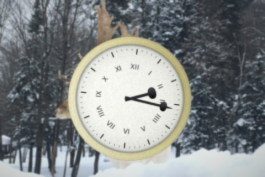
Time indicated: 2:16
